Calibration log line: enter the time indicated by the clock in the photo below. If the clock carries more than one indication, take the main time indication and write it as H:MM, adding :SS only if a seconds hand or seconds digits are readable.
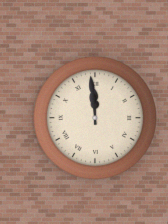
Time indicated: 11:59
